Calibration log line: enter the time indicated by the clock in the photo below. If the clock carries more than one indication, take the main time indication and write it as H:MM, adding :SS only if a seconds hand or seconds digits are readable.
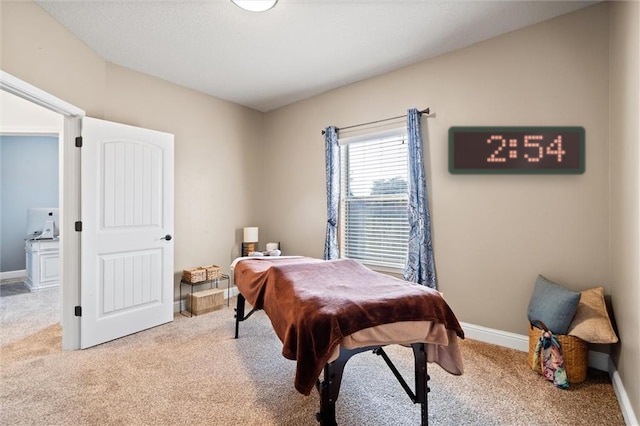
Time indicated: 2:54
